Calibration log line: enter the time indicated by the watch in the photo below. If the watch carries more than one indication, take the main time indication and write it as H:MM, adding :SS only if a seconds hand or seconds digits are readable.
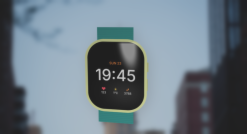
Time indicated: 19:45
